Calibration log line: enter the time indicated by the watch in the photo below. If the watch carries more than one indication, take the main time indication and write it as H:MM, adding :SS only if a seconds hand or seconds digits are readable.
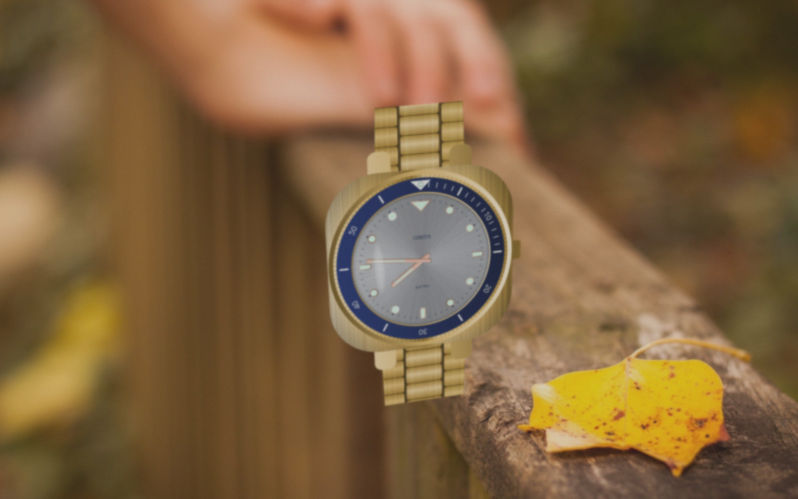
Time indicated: 7:46
